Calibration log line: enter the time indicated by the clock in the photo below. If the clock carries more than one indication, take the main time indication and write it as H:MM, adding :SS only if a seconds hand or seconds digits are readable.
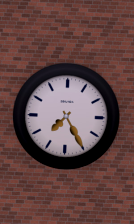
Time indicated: 7:25
